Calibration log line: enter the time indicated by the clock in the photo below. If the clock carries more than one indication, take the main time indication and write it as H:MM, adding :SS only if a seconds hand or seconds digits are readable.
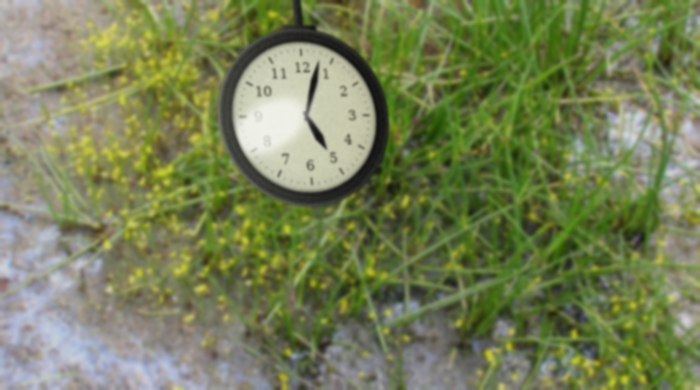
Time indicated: 5:03
